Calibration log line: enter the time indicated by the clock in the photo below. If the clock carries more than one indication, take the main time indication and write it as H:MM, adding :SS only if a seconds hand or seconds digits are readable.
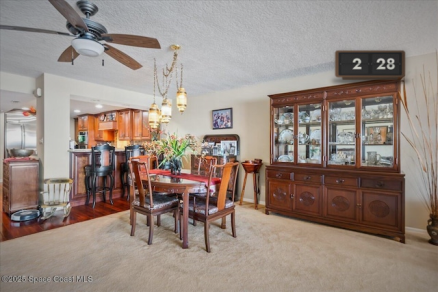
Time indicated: 2:28
